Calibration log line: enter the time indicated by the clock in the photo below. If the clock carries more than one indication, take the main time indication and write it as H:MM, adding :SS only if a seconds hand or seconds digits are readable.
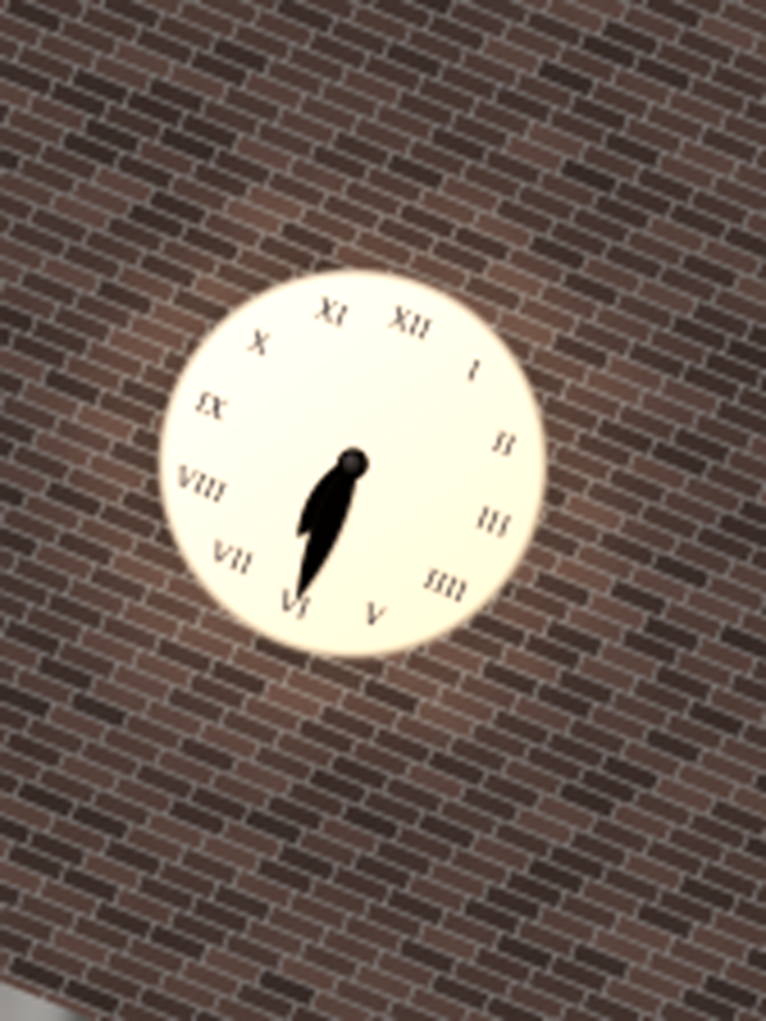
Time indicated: 6:30
